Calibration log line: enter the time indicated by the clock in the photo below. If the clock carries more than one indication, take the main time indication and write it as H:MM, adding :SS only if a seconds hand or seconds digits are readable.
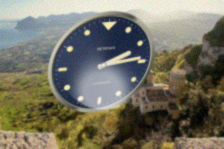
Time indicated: 2:14
